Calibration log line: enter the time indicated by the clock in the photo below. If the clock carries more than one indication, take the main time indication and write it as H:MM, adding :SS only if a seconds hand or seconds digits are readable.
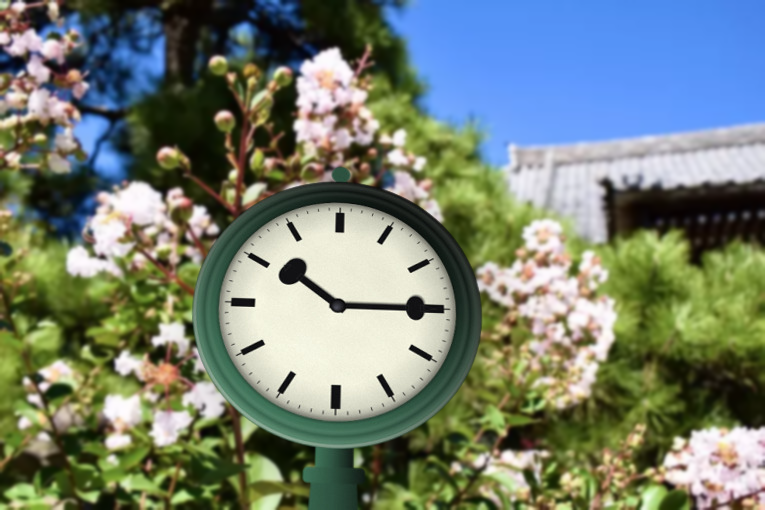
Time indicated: 10:15
